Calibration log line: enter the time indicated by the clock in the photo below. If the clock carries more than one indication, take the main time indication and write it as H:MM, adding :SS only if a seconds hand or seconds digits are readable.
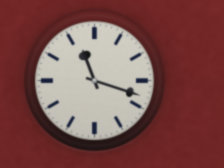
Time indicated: 11:18
